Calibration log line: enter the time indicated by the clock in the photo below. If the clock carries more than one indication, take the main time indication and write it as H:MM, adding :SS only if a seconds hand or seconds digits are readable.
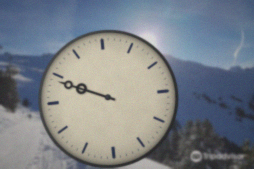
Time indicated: 9:49
